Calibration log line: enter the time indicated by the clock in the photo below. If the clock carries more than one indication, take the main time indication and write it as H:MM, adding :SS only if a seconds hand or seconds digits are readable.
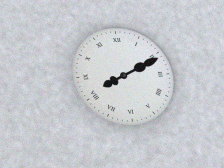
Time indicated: 8:11
